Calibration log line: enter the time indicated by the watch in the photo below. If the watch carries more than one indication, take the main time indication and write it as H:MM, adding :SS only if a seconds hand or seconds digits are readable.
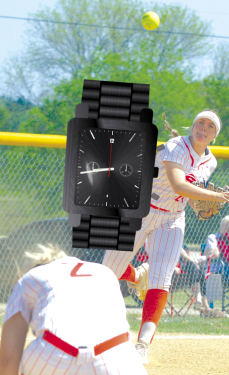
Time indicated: 8:43
